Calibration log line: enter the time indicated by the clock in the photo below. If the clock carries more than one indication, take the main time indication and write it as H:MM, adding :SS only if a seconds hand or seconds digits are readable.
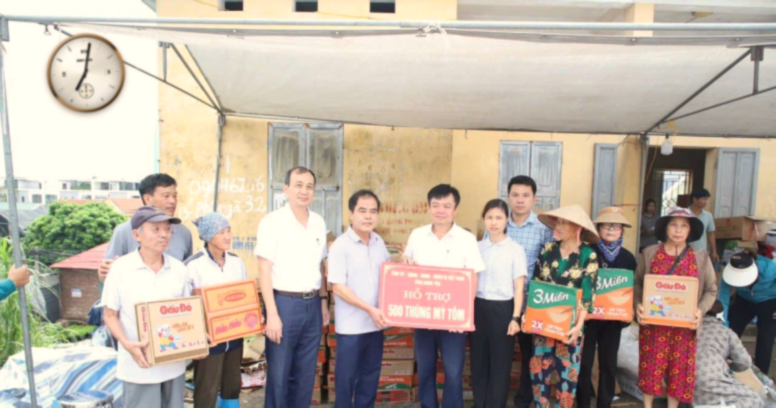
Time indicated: 7:02
